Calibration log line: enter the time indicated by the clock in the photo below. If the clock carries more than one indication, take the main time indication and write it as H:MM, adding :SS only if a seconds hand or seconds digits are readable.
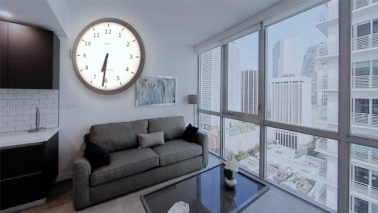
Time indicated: 6:31
